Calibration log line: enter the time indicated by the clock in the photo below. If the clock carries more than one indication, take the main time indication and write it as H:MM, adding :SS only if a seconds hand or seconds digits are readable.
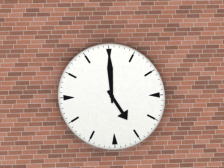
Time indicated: 5:00
